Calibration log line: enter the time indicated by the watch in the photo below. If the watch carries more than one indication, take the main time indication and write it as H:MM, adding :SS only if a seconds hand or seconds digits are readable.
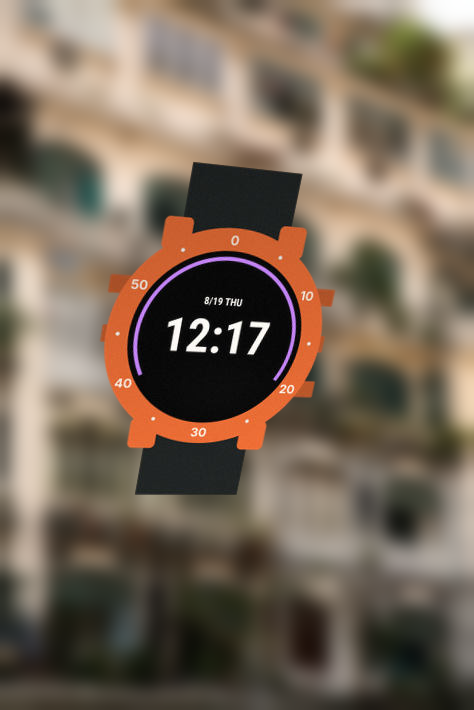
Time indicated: 12:17
